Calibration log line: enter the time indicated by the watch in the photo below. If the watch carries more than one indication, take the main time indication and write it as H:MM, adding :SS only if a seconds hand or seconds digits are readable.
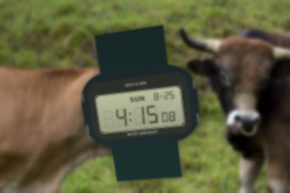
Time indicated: 4:15
